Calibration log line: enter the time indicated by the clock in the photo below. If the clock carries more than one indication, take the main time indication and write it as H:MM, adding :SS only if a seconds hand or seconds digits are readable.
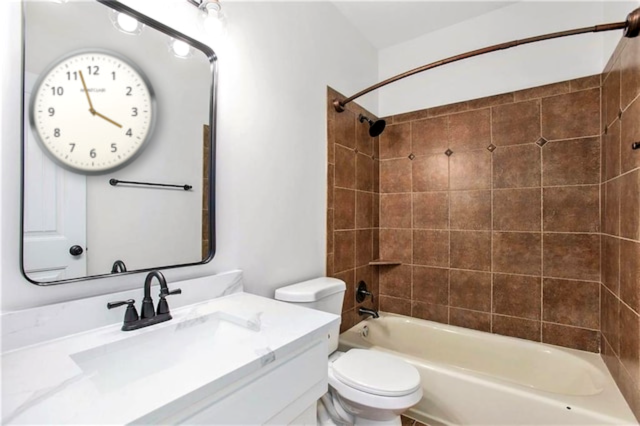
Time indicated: 3:57
